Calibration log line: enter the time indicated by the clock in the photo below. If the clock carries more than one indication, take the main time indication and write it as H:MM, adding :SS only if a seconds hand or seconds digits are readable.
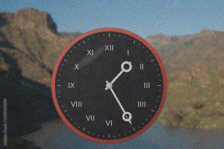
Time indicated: 1:25
